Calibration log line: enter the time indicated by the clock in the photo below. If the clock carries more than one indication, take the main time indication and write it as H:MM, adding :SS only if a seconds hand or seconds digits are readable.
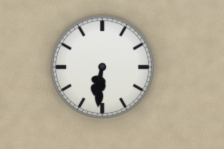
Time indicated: 6:31
